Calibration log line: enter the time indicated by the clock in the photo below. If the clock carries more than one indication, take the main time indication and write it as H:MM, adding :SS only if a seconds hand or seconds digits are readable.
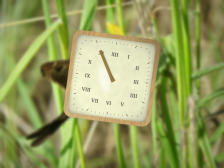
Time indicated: 10:55
